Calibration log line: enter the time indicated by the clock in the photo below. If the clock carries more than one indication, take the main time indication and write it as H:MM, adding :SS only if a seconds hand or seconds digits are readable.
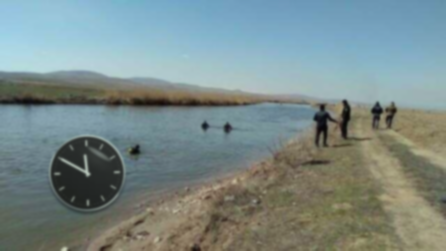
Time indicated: 11:50
